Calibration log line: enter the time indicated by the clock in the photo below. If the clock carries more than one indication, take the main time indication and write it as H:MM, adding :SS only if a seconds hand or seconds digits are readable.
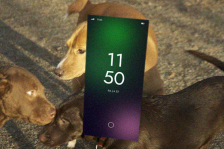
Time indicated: 11:50
